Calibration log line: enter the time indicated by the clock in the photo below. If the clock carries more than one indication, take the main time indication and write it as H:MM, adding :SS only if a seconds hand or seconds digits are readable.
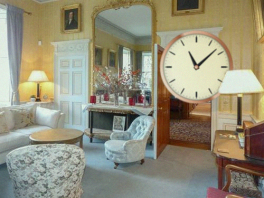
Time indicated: 11:08
